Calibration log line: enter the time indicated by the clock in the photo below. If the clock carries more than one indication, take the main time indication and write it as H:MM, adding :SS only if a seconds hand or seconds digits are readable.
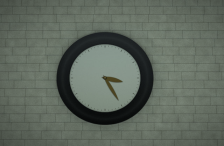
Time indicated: 3:25
